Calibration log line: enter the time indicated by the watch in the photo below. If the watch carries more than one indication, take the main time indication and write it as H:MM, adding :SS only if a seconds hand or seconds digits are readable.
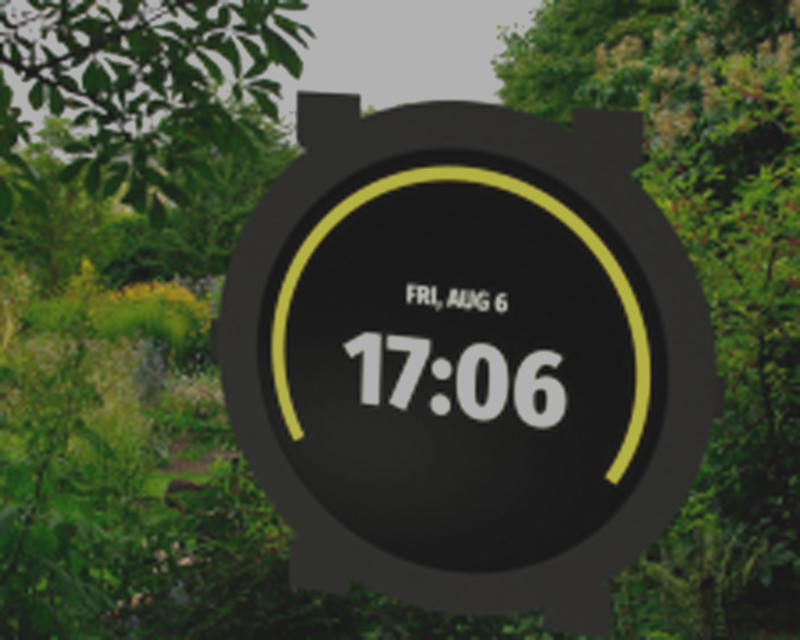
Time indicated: 17:06
